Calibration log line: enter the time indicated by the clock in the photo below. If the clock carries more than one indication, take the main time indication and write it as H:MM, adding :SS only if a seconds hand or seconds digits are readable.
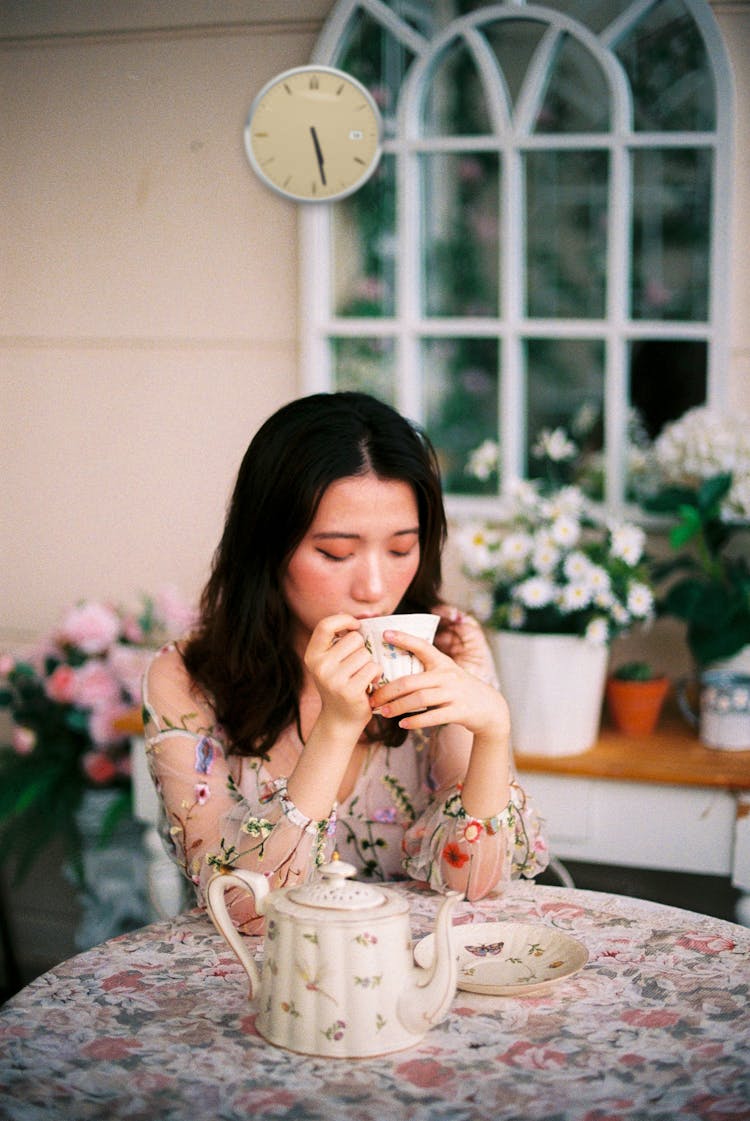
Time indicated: 5:28
